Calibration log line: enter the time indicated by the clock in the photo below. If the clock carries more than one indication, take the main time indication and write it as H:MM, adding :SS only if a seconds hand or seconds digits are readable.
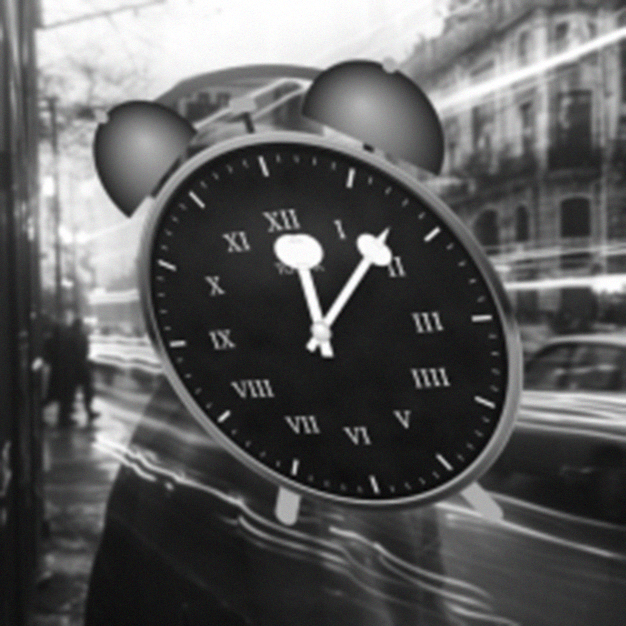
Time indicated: 12:08
